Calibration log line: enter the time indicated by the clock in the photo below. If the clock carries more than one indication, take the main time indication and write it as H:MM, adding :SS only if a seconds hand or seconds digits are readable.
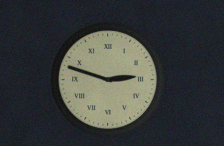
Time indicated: 2:48
